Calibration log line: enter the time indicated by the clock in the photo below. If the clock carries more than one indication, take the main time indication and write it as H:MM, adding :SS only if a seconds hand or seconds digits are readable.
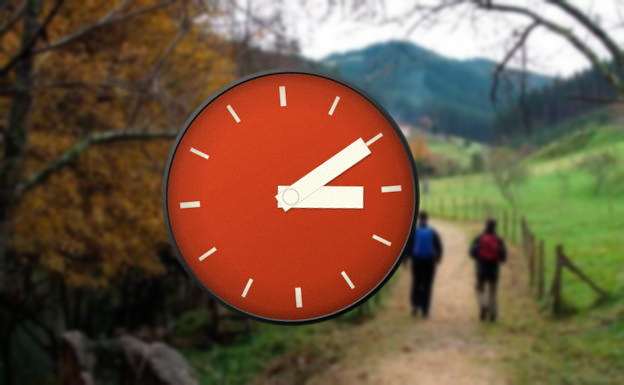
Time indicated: 3:10
